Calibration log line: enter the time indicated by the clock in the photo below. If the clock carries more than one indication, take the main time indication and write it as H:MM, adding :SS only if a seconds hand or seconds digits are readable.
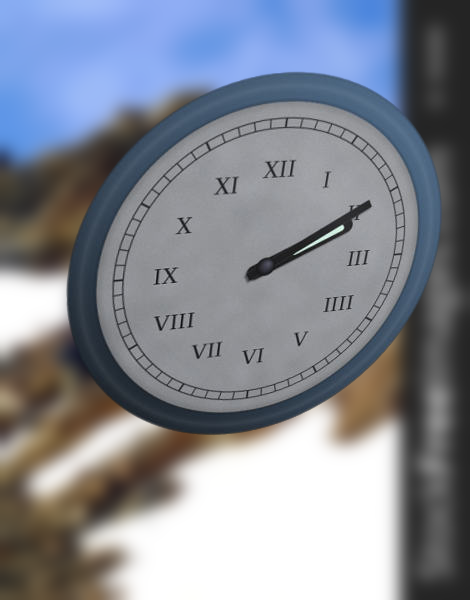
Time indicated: 2:10
